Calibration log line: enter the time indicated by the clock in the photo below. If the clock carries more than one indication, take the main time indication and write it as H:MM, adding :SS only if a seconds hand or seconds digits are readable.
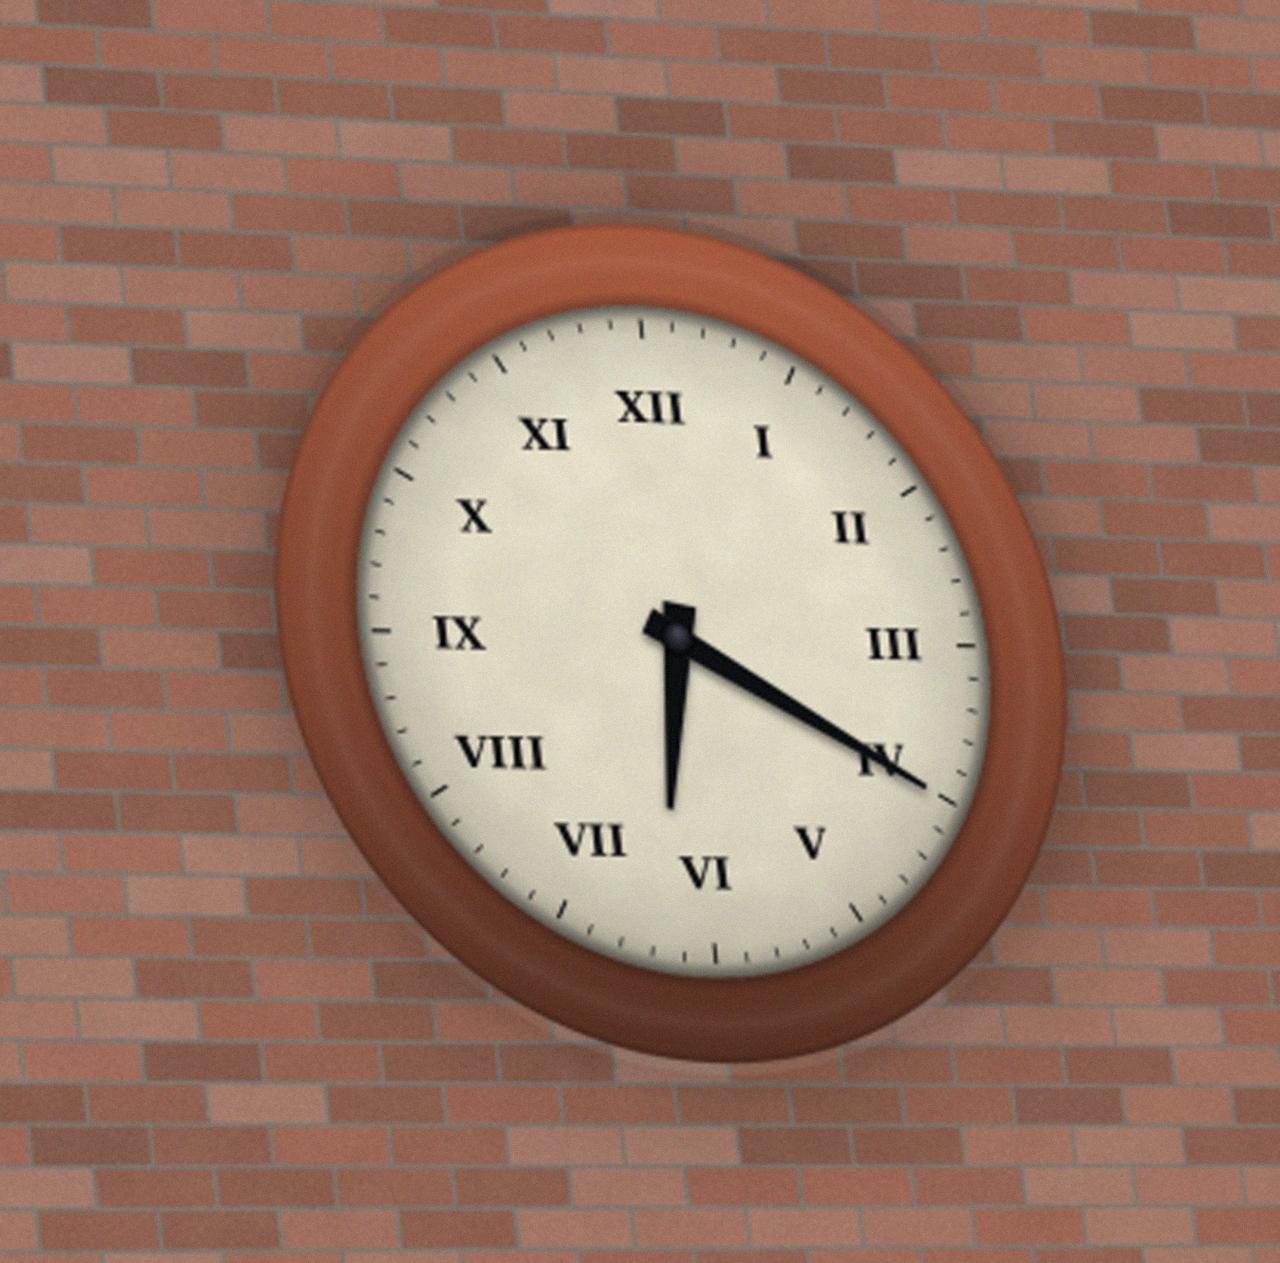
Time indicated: 6:20
